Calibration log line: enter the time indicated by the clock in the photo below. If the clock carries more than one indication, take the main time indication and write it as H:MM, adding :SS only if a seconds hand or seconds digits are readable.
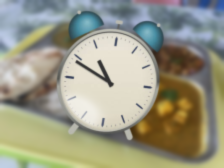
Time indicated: 10:49
